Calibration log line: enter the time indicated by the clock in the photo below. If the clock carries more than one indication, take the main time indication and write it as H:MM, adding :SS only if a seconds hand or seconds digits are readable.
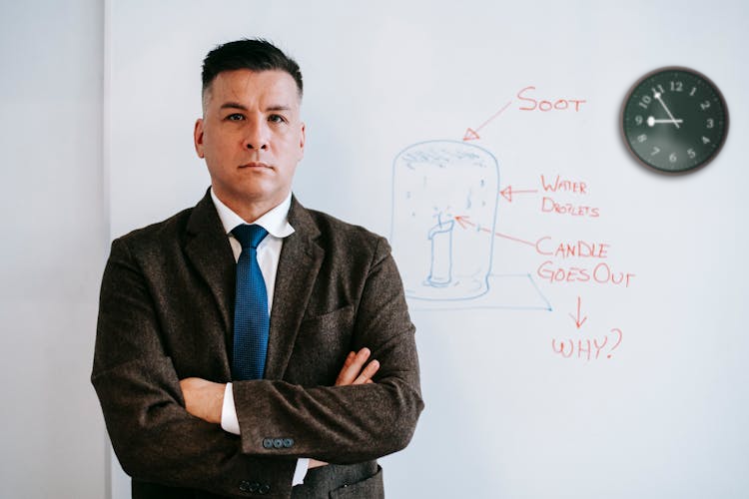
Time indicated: 8:54
